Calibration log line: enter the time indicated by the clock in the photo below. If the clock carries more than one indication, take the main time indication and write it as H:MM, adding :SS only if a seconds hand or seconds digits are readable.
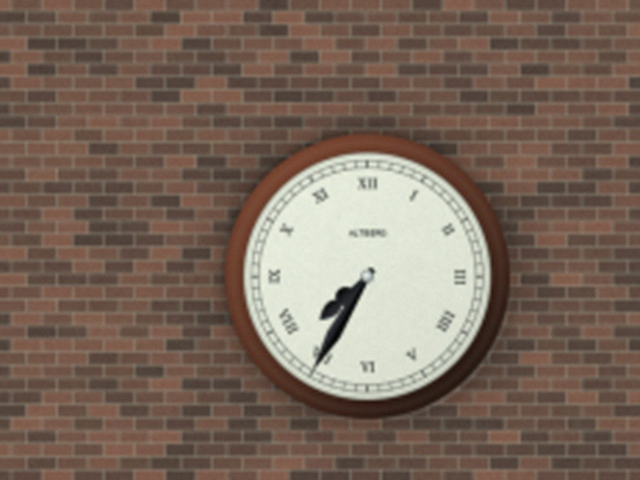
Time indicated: 7:35
